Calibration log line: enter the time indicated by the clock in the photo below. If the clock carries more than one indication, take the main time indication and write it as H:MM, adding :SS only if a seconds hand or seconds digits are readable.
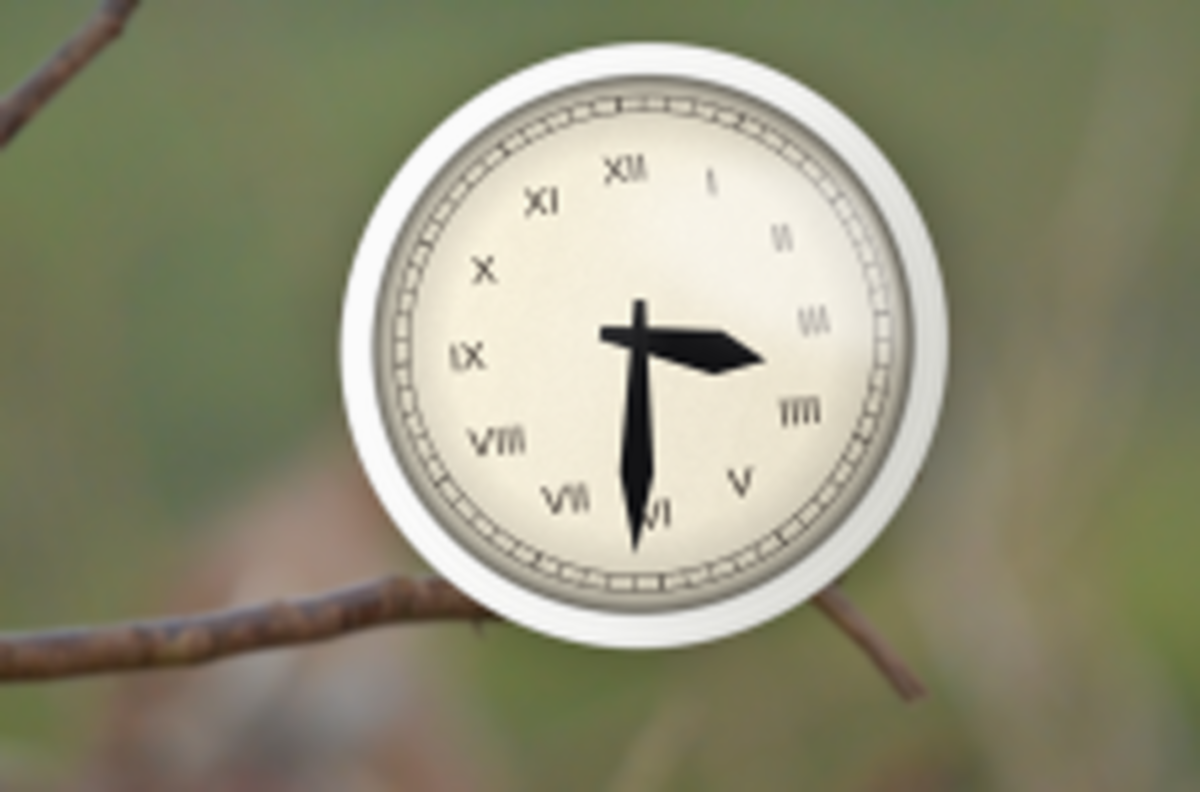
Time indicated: 3:31
